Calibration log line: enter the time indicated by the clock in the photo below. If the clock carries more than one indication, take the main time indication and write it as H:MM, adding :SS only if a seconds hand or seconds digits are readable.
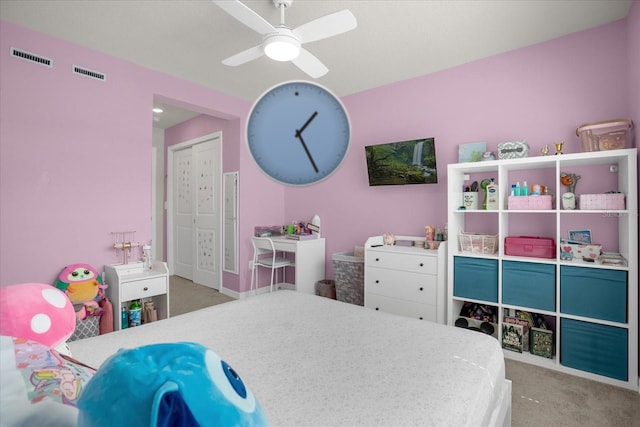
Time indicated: 1:26
